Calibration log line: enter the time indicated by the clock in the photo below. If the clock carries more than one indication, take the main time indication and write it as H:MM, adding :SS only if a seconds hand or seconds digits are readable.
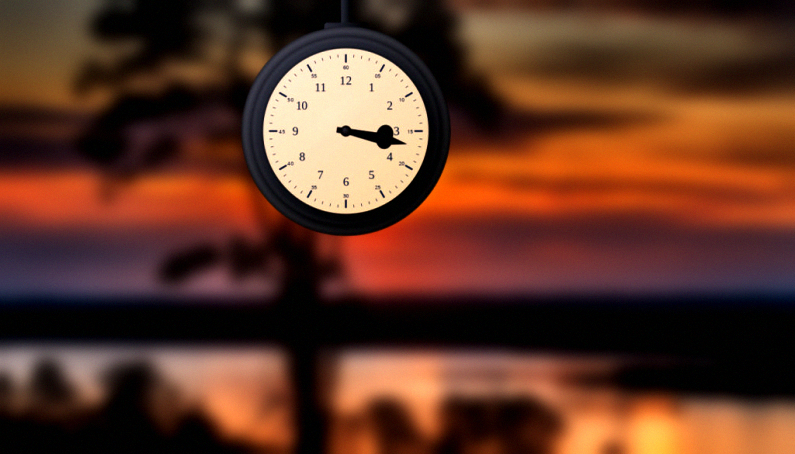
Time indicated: 3:17
